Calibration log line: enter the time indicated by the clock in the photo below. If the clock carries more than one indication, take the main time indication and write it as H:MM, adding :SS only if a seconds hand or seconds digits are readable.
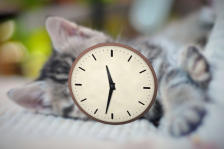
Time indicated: 11:32
